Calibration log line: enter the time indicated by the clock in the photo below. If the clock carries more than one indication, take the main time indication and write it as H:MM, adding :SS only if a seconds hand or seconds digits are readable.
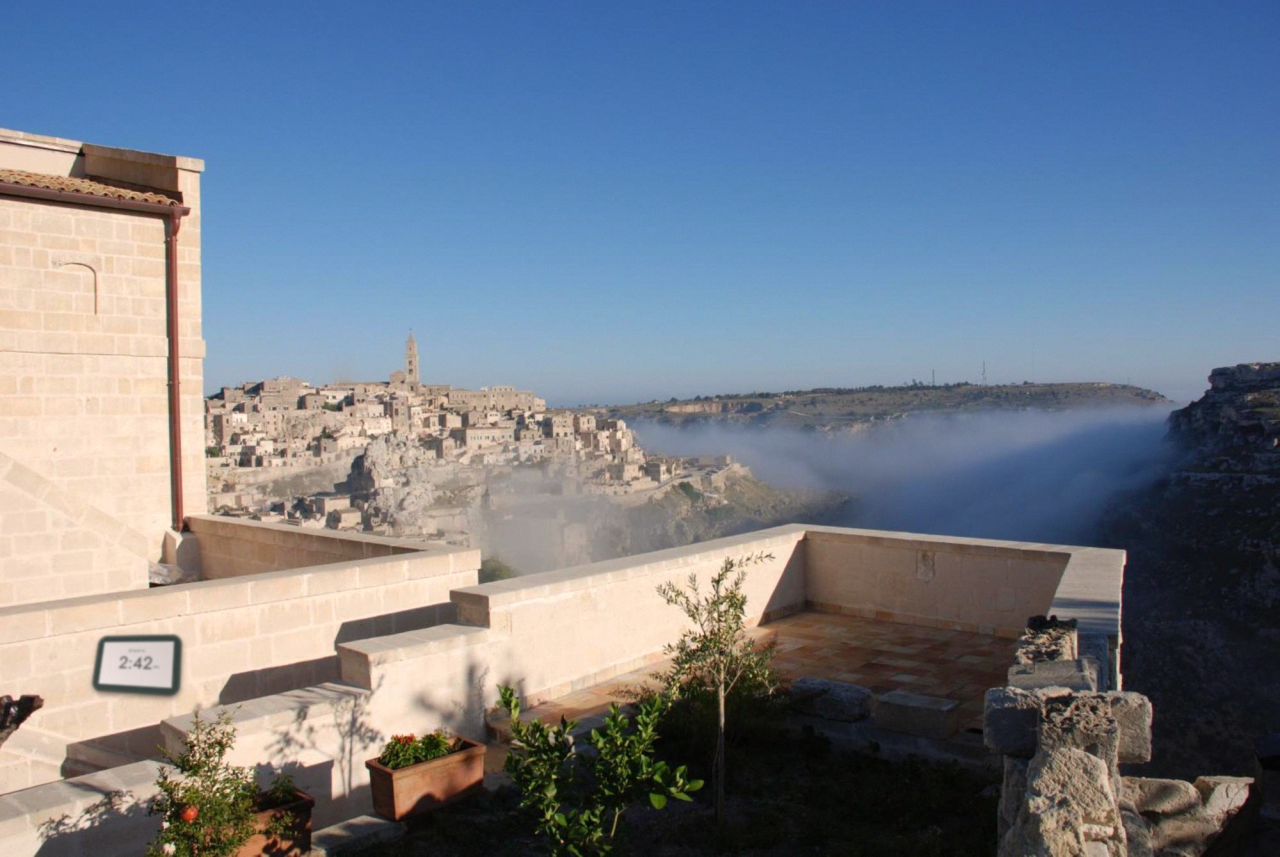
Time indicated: 2:42
